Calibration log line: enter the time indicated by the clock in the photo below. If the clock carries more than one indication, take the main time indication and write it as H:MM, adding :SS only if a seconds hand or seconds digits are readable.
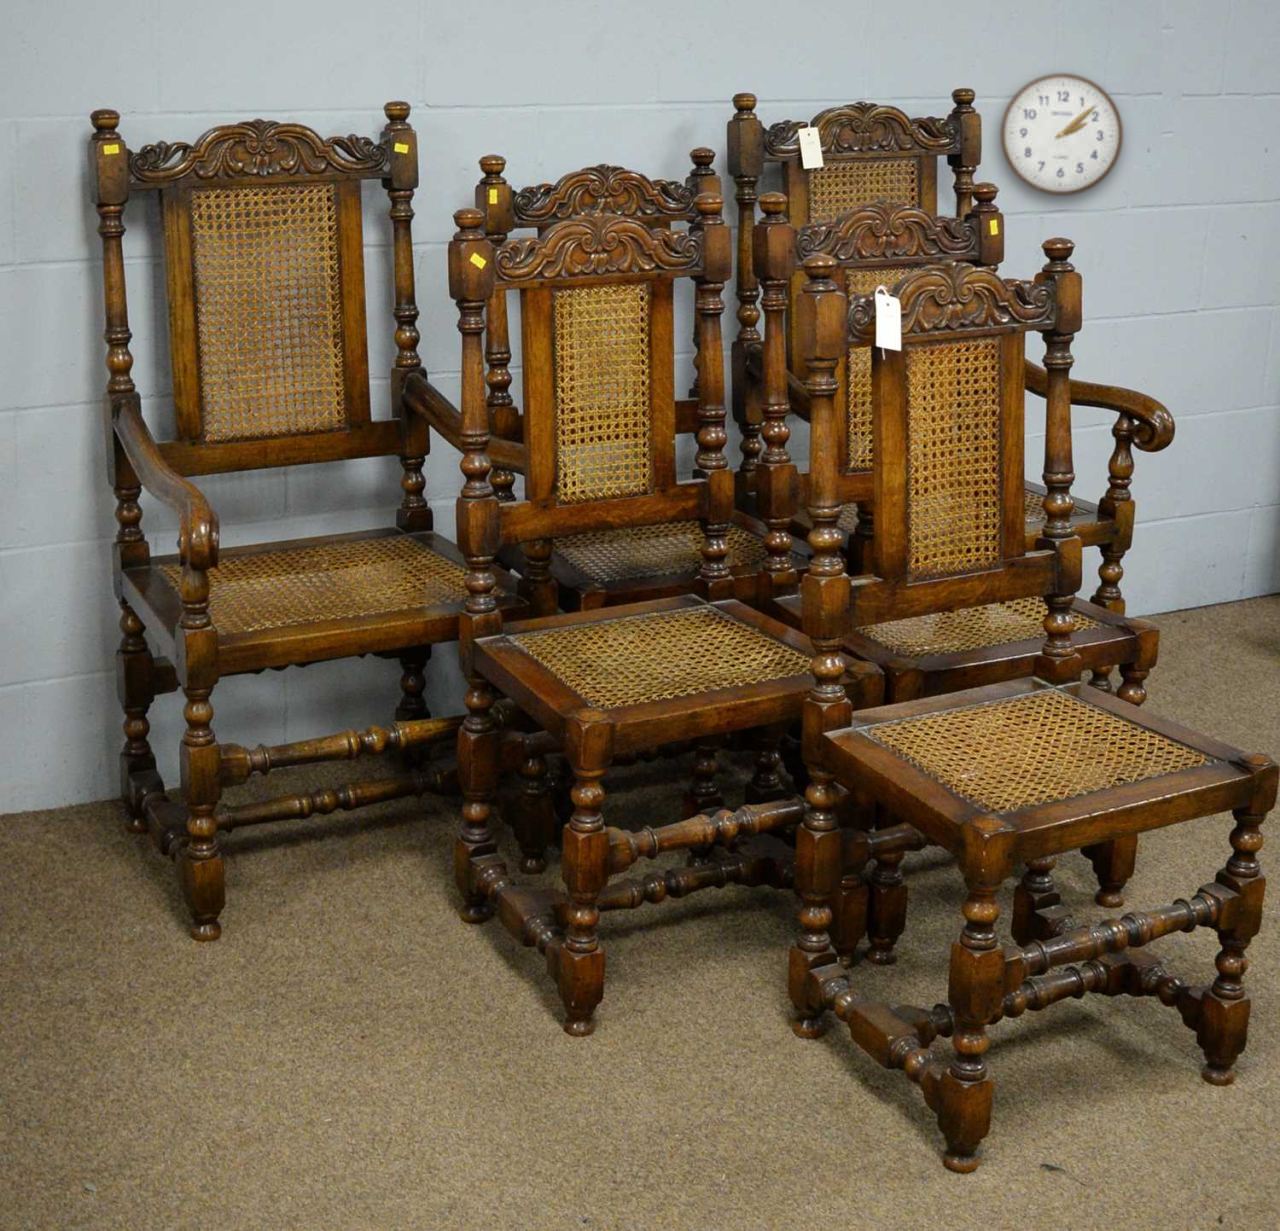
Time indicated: 2:08
